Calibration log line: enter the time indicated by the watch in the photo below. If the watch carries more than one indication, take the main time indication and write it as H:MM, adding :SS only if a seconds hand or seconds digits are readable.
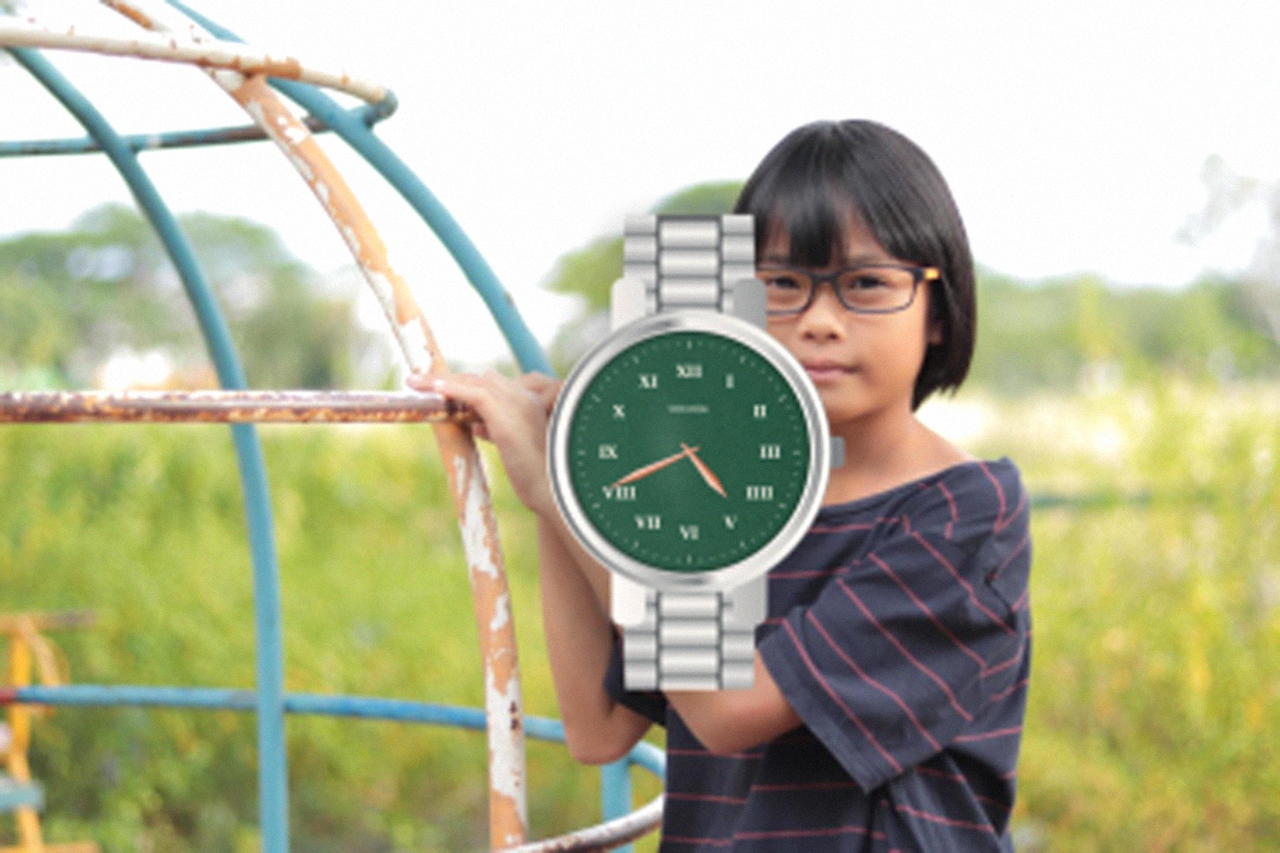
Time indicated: 4:41
